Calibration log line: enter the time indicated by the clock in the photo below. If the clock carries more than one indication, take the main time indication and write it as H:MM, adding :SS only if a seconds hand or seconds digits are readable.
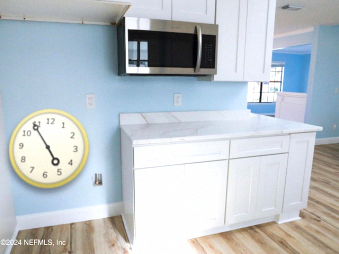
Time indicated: 4:54
